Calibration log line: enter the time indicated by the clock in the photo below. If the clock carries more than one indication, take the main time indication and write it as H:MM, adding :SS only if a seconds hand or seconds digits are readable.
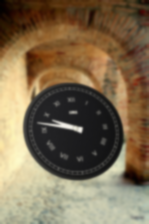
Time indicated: 9:47
